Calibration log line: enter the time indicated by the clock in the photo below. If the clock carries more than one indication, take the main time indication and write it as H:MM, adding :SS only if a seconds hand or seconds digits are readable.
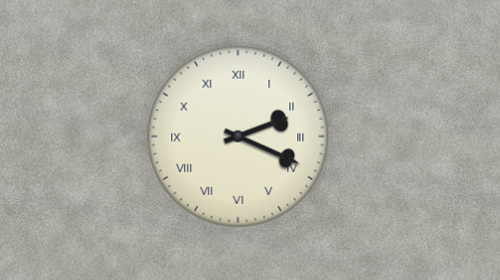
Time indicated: 2:19
